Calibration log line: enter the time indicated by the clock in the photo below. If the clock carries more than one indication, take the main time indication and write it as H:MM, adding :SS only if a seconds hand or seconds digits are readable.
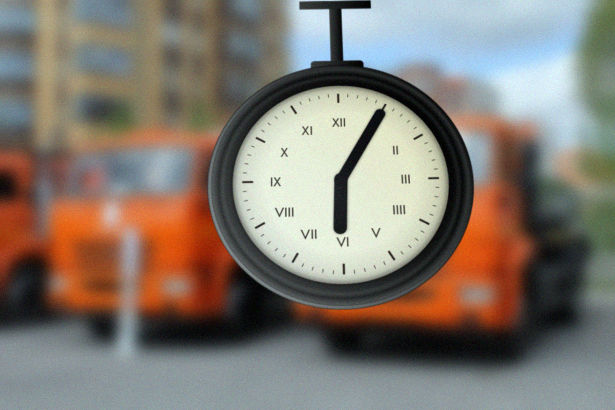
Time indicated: 6:05
